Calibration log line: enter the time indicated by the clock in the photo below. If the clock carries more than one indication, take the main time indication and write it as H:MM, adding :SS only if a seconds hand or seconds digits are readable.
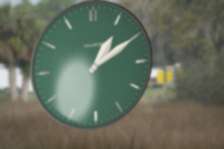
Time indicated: 1:10
